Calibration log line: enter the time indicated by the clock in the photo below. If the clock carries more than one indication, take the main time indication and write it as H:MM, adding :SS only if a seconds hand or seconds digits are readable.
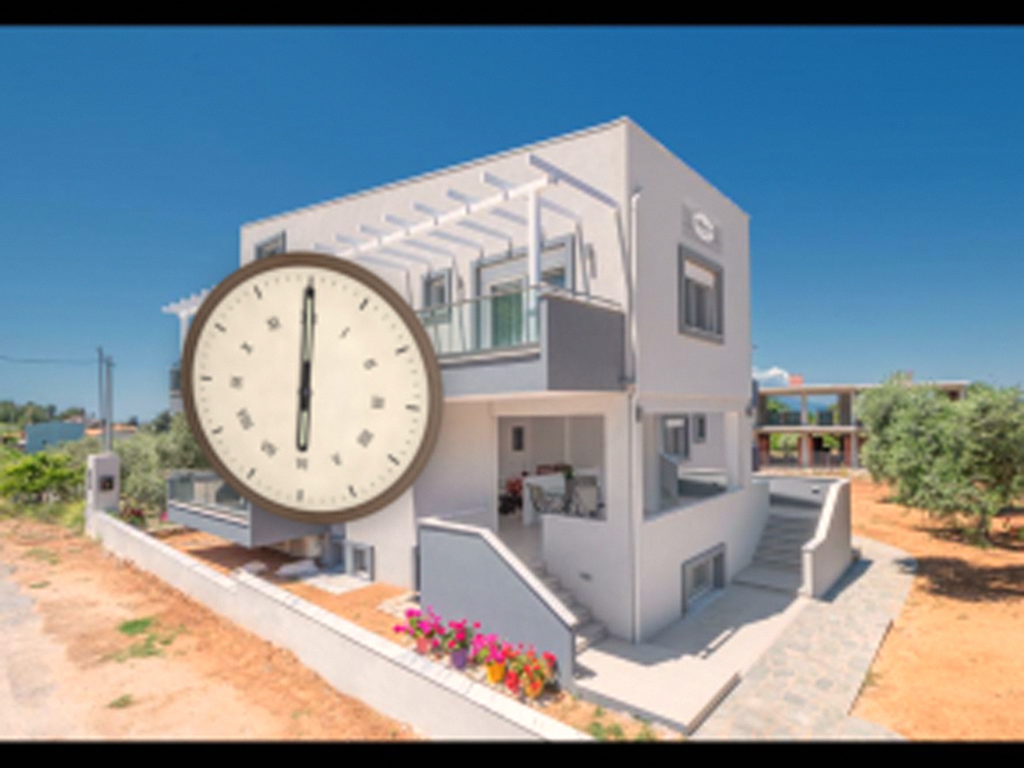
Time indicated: 6:00
